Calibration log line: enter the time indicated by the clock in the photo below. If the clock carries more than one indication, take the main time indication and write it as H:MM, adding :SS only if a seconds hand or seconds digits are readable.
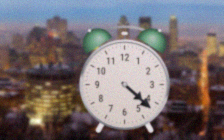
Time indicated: 4:22
